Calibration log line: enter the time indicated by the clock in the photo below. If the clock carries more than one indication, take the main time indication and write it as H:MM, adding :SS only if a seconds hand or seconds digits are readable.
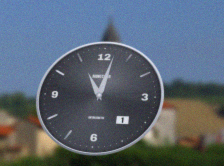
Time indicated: 11:02
